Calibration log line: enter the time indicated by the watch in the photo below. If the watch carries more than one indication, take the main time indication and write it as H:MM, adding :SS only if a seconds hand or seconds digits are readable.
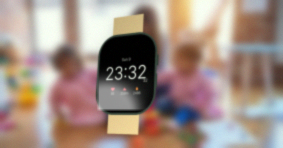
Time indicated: 23:32
